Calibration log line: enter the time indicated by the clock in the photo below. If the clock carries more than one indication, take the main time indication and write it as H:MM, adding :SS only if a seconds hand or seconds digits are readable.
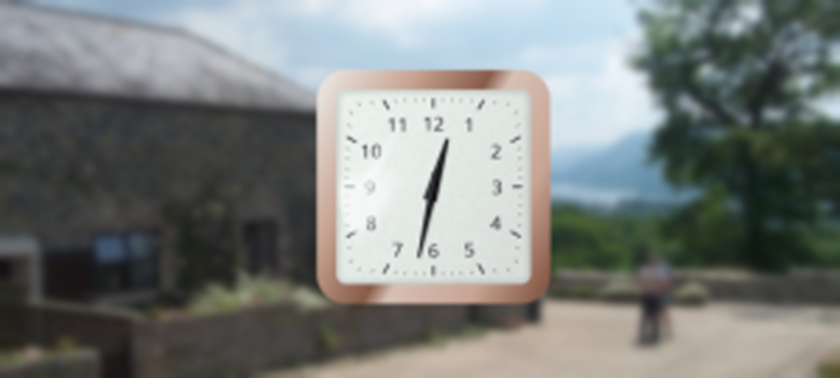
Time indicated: 12:32
